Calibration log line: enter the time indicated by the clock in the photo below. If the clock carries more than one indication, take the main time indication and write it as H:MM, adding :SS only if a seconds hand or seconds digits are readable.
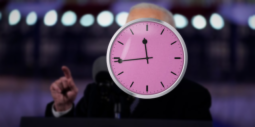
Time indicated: 11:44
